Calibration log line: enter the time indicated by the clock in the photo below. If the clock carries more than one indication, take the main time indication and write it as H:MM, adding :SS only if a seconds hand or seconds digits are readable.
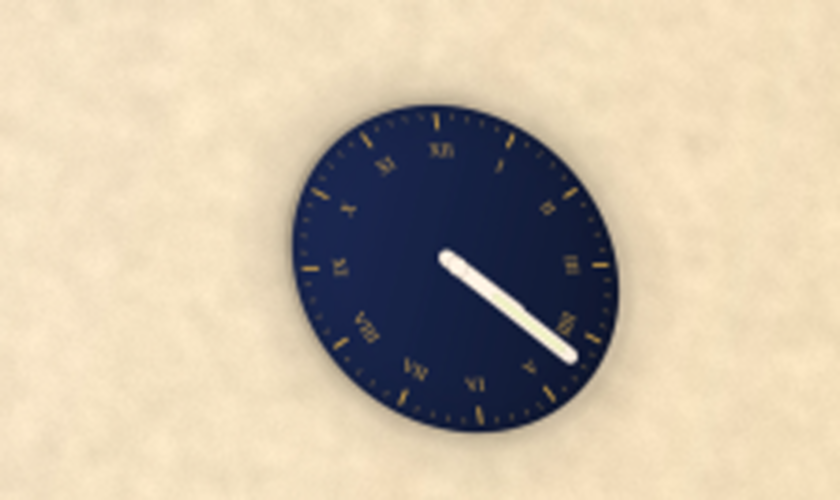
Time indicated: 4:22
